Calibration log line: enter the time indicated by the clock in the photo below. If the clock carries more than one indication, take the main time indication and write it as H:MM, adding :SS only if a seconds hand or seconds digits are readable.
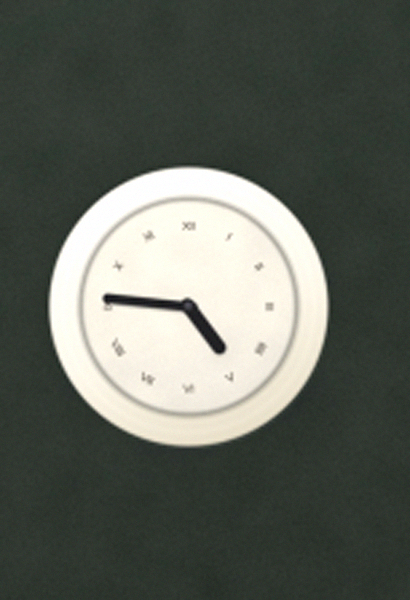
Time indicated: 4:46
